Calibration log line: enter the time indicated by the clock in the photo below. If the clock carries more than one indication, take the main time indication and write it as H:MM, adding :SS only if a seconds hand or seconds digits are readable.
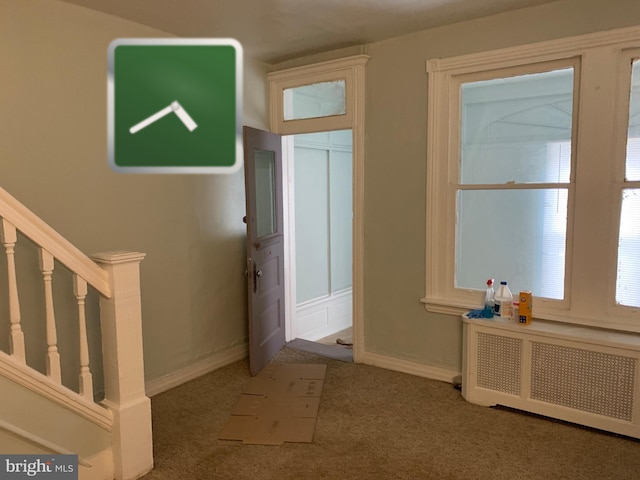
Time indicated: 4:40
